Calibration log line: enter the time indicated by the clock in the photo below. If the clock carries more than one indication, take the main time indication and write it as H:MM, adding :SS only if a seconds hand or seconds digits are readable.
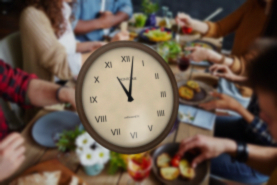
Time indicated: 11:02
